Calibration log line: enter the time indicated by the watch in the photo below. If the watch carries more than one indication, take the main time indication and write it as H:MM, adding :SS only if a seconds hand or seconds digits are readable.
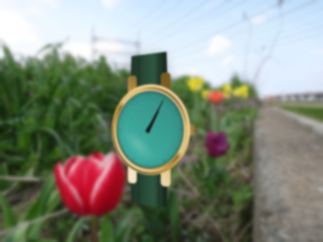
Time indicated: 1:05
